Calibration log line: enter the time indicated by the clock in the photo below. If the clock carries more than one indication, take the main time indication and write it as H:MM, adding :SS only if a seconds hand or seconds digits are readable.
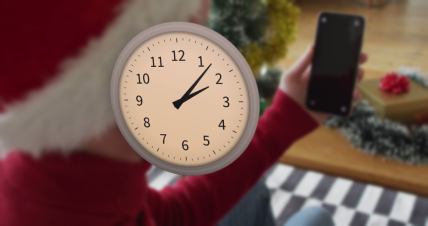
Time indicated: 2:07
